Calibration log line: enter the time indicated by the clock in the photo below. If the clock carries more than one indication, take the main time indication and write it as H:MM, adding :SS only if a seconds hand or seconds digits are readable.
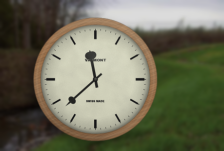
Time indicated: 11:38
